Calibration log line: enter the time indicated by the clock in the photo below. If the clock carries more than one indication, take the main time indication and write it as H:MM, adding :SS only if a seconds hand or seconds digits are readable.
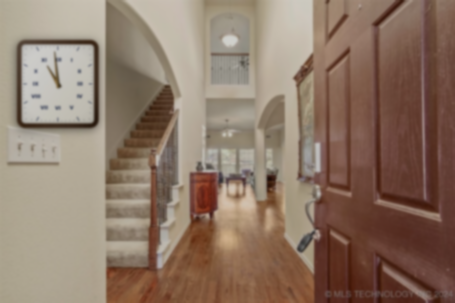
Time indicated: 10:59
